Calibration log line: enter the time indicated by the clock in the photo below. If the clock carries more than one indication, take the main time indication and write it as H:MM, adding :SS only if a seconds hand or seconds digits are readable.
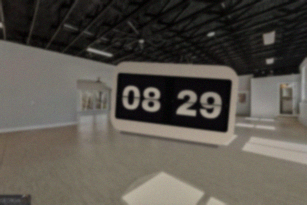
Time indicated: 8:29
